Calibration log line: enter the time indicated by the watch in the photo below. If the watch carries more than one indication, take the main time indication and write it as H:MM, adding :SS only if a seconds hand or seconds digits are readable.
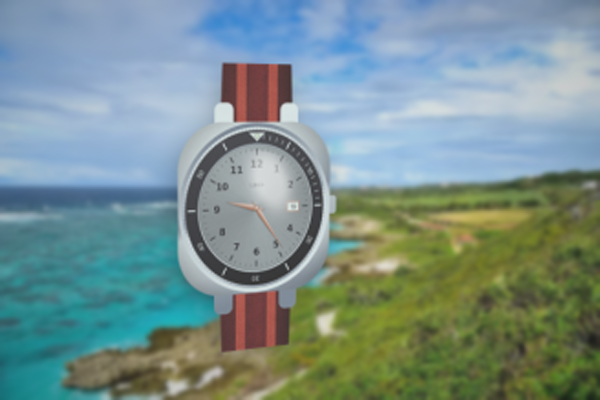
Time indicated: 9:24
